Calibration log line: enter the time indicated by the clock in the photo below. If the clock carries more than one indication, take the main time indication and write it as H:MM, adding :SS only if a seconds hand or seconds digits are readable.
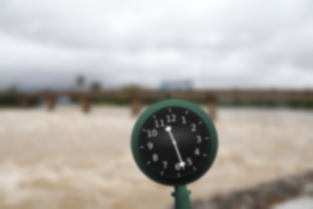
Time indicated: 11:28
